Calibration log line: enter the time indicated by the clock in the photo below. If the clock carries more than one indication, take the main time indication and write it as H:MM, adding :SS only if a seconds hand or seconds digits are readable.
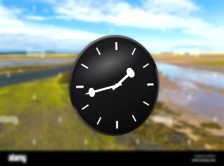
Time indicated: 1:43
